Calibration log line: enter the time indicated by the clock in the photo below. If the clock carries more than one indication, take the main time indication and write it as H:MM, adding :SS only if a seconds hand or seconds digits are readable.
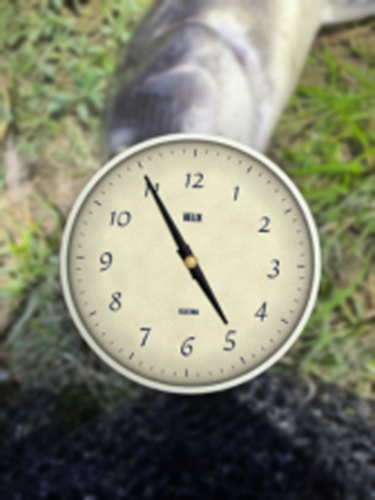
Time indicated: 4:55
